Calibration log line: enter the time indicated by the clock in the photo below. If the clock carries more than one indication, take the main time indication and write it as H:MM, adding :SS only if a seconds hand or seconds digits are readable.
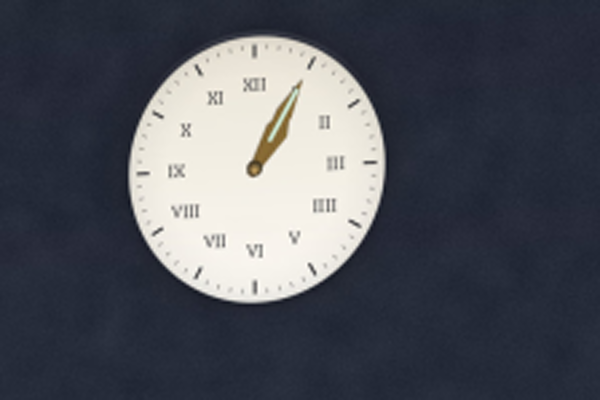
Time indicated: 1:05
